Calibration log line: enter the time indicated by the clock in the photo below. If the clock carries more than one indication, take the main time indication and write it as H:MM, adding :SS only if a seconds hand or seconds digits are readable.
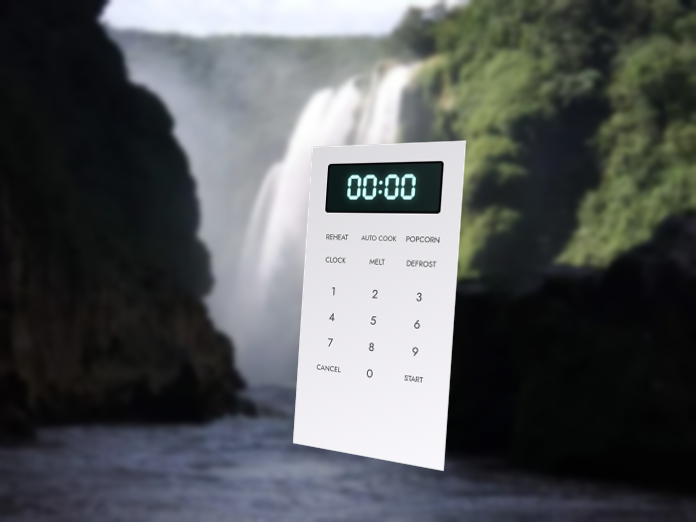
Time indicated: 0:00
